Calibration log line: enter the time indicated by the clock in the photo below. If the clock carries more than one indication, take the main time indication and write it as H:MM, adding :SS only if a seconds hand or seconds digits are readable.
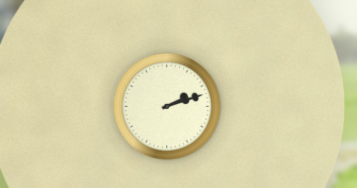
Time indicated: 2:12
